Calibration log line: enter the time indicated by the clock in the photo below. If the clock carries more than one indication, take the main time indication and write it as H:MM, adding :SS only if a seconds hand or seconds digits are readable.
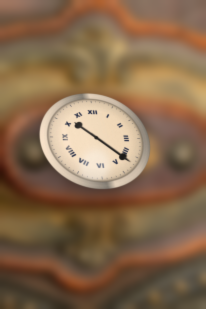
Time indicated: 10:22
